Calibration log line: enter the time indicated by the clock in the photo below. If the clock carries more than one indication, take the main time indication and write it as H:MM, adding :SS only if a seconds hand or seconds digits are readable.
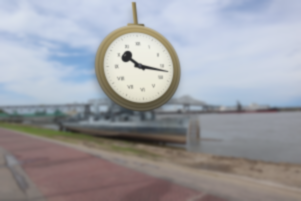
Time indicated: 10:17
